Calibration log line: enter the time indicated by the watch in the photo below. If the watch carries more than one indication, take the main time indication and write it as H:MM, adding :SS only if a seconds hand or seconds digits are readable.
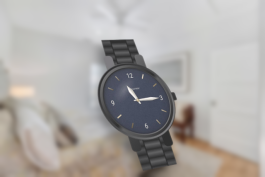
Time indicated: 11:15
